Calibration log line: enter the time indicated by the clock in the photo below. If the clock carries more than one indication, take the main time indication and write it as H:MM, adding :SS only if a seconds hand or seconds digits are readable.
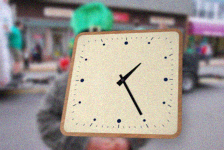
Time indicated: 1:25
